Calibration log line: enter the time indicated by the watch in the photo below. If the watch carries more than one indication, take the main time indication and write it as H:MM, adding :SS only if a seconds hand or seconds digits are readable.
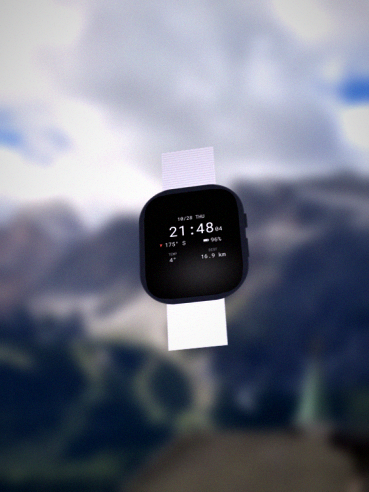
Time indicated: 21:48
